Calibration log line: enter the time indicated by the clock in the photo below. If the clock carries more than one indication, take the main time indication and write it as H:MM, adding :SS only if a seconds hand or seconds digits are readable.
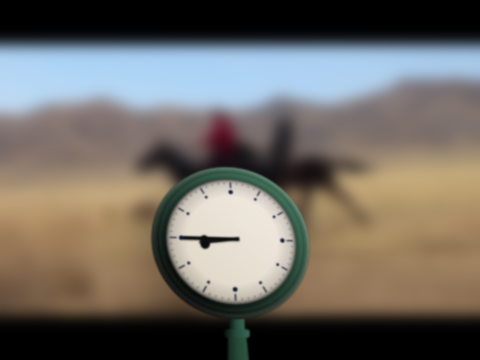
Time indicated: 8:45
